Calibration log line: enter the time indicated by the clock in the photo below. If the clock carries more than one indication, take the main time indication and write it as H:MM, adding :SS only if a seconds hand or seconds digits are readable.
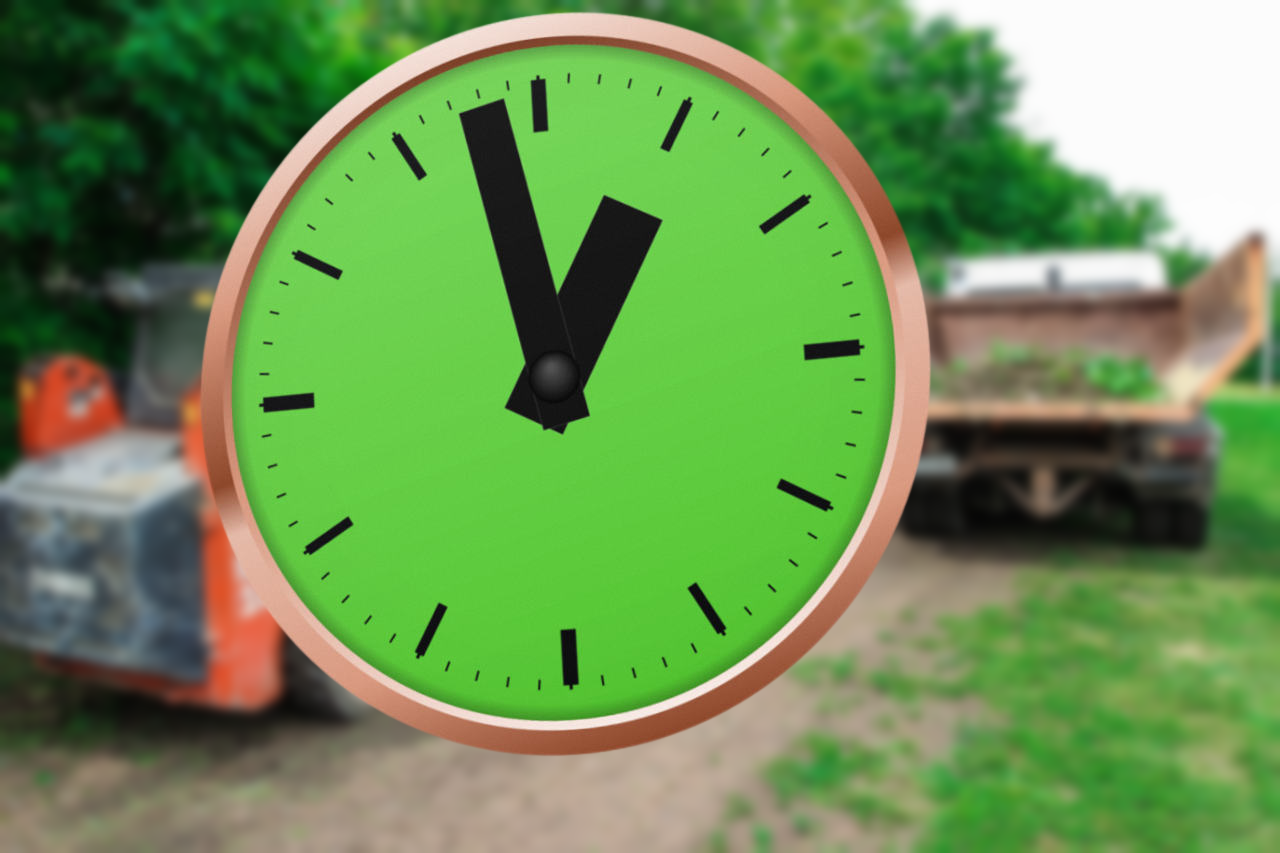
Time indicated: 12:58
